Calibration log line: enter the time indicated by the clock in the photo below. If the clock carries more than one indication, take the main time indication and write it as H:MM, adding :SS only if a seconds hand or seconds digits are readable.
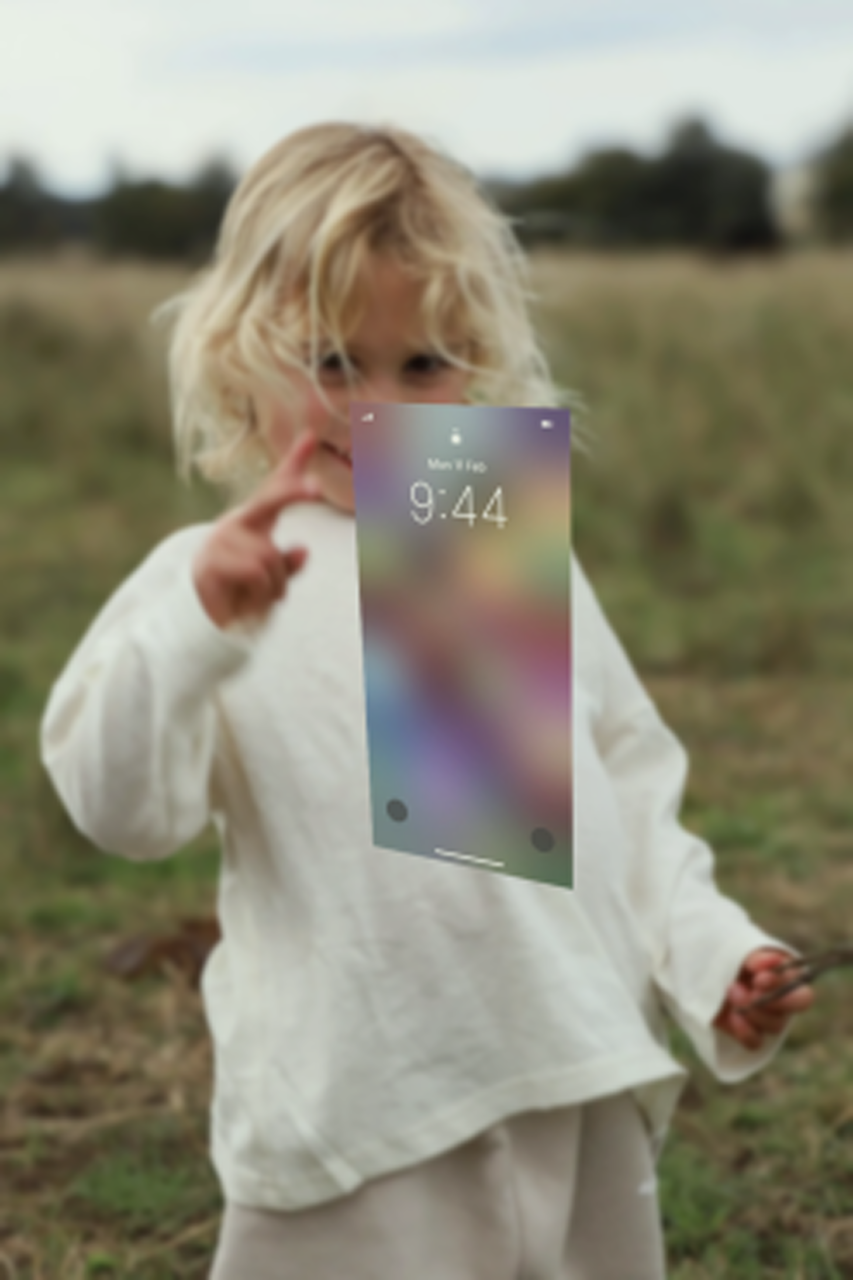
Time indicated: 9:44
